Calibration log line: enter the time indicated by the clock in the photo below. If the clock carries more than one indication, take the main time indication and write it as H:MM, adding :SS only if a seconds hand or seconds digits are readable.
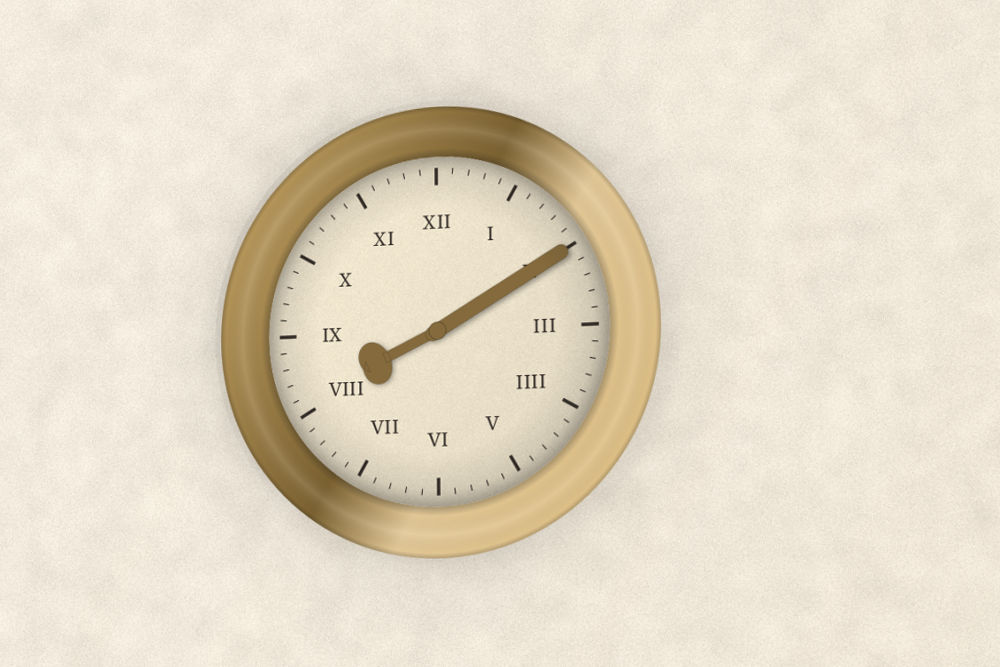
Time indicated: 8:10
